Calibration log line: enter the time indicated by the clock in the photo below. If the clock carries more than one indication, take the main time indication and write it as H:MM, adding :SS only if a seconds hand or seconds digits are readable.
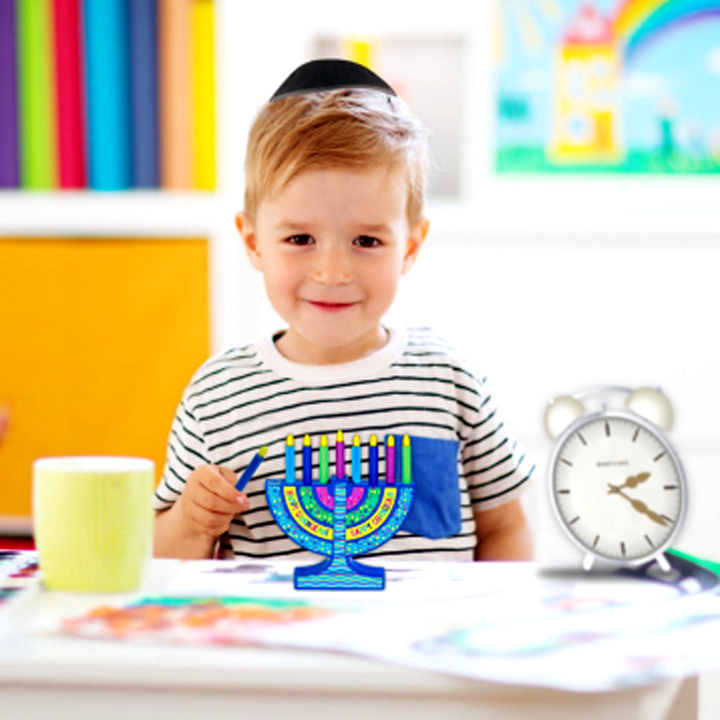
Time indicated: 2:21
